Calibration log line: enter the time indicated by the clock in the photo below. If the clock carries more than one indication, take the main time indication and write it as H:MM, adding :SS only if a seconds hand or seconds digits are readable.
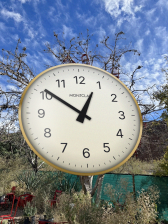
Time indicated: 12:51
